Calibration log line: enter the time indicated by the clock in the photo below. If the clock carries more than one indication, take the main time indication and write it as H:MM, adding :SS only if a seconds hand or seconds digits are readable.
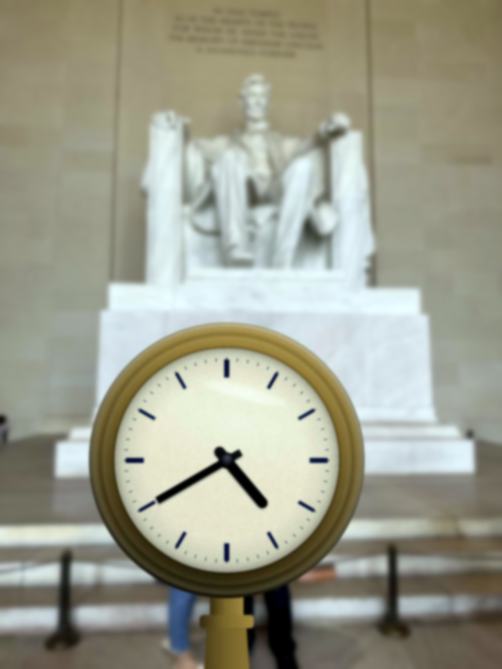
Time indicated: 4:40
